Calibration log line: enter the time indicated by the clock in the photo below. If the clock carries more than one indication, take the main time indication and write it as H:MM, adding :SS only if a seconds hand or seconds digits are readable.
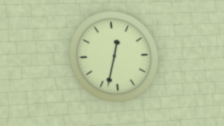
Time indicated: 12:33
